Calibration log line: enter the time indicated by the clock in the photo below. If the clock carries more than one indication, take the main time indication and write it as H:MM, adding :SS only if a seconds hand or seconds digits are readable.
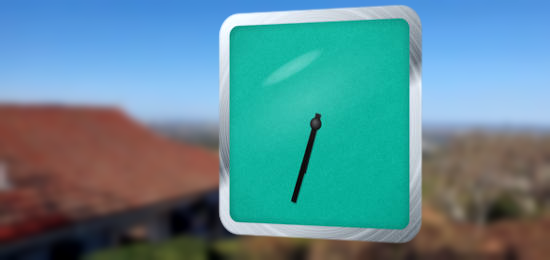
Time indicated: 6:33
